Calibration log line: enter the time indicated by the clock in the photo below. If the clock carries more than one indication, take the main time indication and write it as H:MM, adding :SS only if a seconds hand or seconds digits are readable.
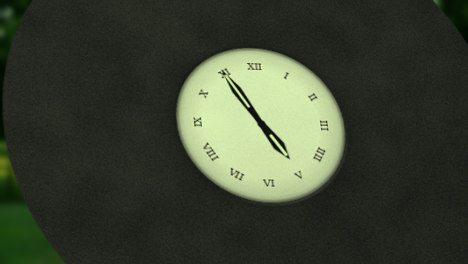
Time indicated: 4:55
